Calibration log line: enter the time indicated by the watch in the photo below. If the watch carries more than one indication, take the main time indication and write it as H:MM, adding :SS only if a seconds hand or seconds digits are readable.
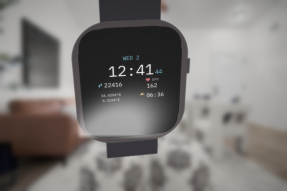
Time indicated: 12:41
